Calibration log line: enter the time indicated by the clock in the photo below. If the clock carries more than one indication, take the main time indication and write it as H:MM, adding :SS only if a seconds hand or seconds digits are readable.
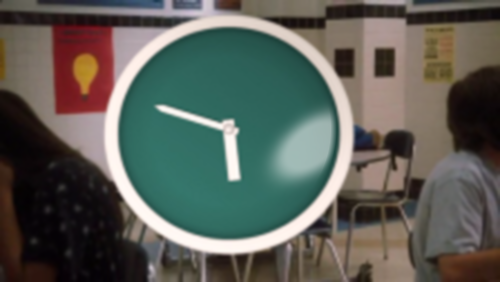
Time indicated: 5:48
